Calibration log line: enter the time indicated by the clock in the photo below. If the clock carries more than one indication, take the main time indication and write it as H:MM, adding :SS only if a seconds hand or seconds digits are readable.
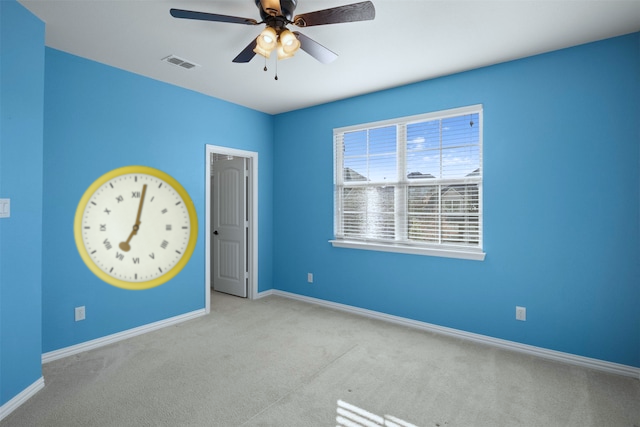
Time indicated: 7:02
